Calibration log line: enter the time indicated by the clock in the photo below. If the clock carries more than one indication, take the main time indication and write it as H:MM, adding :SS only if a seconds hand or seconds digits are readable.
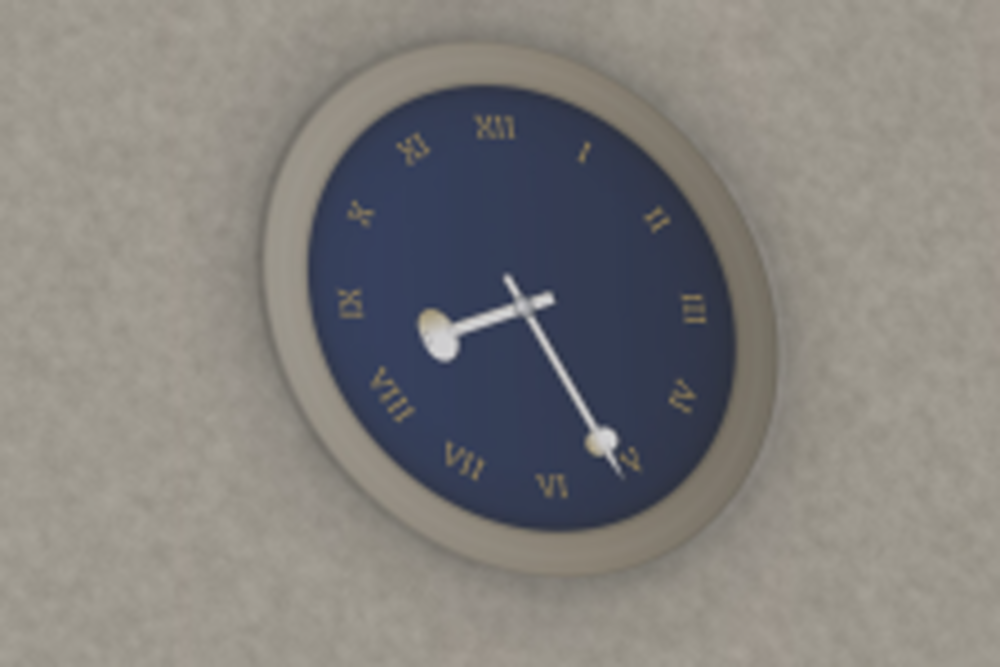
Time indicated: 8:26
